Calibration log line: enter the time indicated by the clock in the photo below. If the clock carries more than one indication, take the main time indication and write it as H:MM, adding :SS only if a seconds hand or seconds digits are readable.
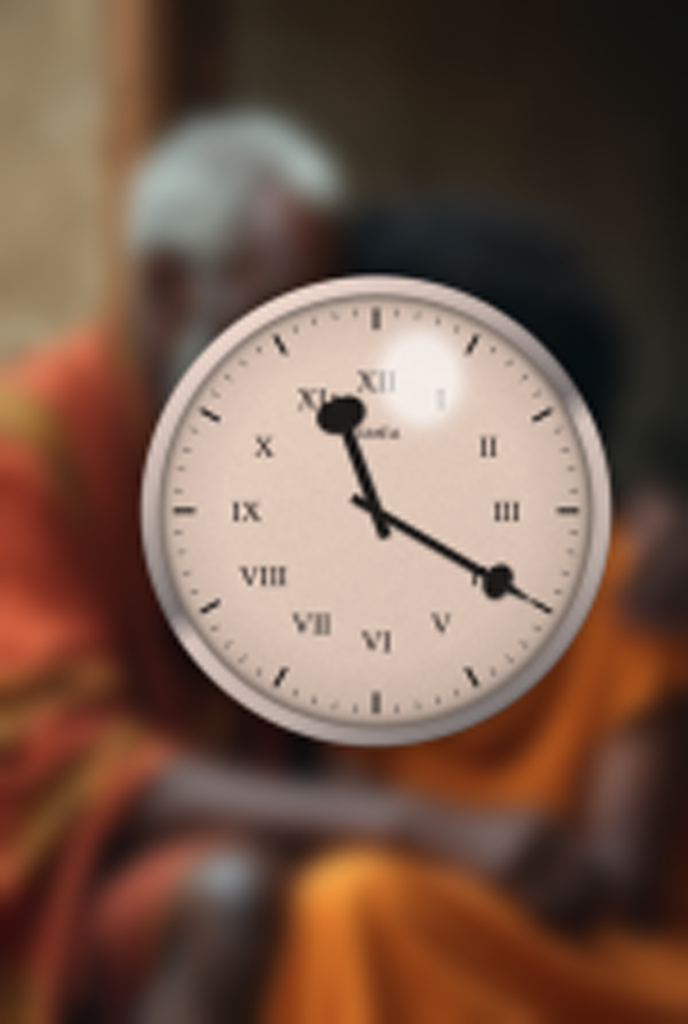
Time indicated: 11:20
